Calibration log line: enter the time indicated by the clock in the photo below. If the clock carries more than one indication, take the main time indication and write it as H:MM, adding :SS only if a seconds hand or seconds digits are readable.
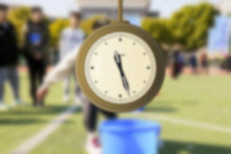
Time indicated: 11:27
